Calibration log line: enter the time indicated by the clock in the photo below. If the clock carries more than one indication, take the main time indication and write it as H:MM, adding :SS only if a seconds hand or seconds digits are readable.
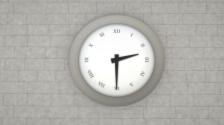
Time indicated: 2:30
